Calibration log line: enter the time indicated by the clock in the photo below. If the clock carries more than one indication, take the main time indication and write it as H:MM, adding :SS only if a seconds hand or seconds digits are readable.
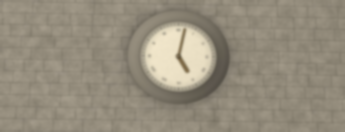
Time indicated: 5:02
